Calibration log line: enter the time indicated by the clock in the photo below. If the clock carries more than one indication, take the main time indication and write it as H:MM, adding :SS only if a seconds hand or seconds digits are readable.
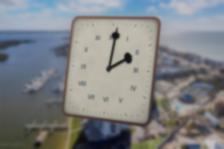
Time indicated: 2:01
